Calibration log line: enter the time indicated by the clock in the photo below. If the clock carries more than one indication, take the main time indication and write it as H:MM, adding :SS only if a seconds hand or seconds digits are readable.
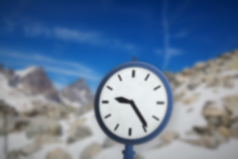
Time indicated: 9:24
